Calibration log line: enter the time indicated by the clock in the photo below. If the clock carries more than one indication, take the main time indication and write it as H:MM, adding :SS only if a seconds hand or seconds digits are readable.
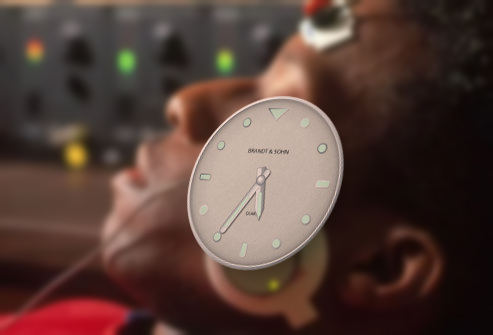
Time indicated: 5:35
